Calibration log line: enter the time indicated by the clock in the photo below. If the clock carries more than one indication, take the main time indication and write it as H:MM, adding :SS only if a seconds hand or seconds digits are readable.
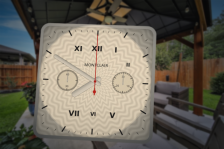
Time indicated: 7:50
